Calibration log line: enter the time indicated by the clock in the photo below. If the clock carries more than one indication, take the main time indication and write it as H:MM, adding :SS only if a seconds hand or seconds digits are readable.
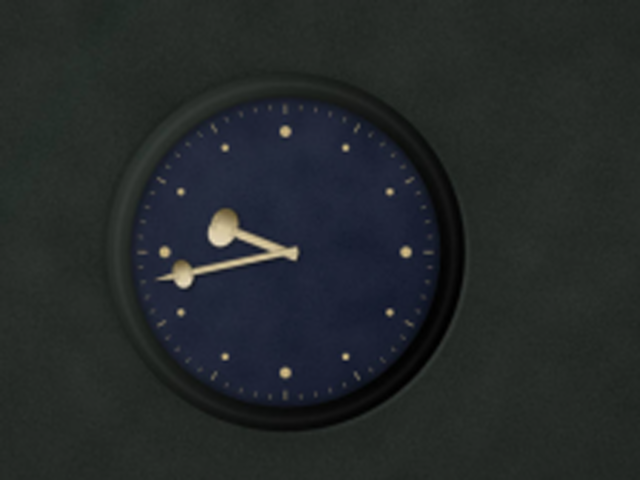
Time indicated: 9:43
